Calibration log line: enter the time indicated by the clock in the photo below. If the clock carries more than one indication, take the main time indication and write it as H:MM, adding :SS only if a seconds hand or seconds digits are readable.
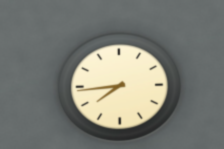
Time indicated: 7:44
